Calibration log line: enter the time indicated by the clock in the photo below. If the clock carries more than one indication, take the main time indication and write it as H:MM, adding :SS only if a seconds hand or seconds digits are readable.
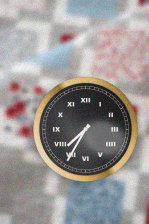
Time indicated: 7:35
